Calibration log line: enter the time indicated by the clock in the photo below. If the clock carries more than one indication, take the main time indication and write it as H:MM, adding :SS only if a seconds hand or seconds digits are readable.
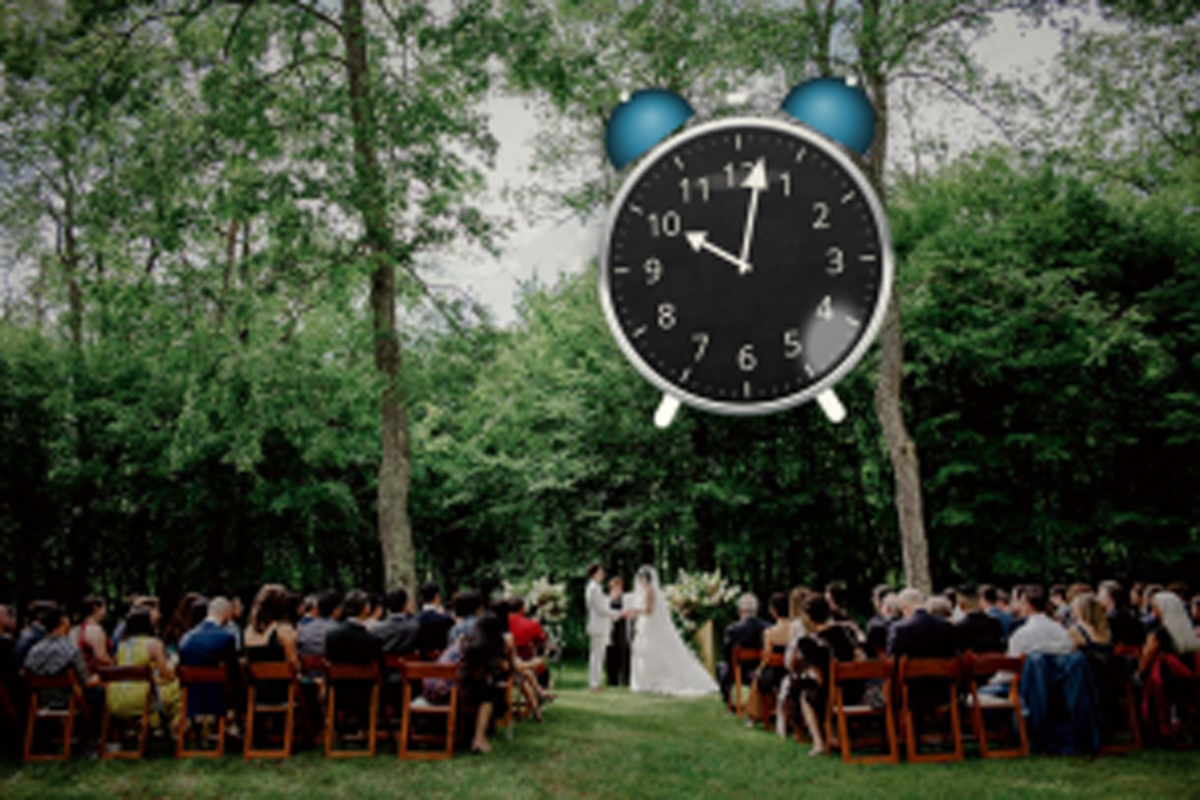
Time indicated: 10:02
